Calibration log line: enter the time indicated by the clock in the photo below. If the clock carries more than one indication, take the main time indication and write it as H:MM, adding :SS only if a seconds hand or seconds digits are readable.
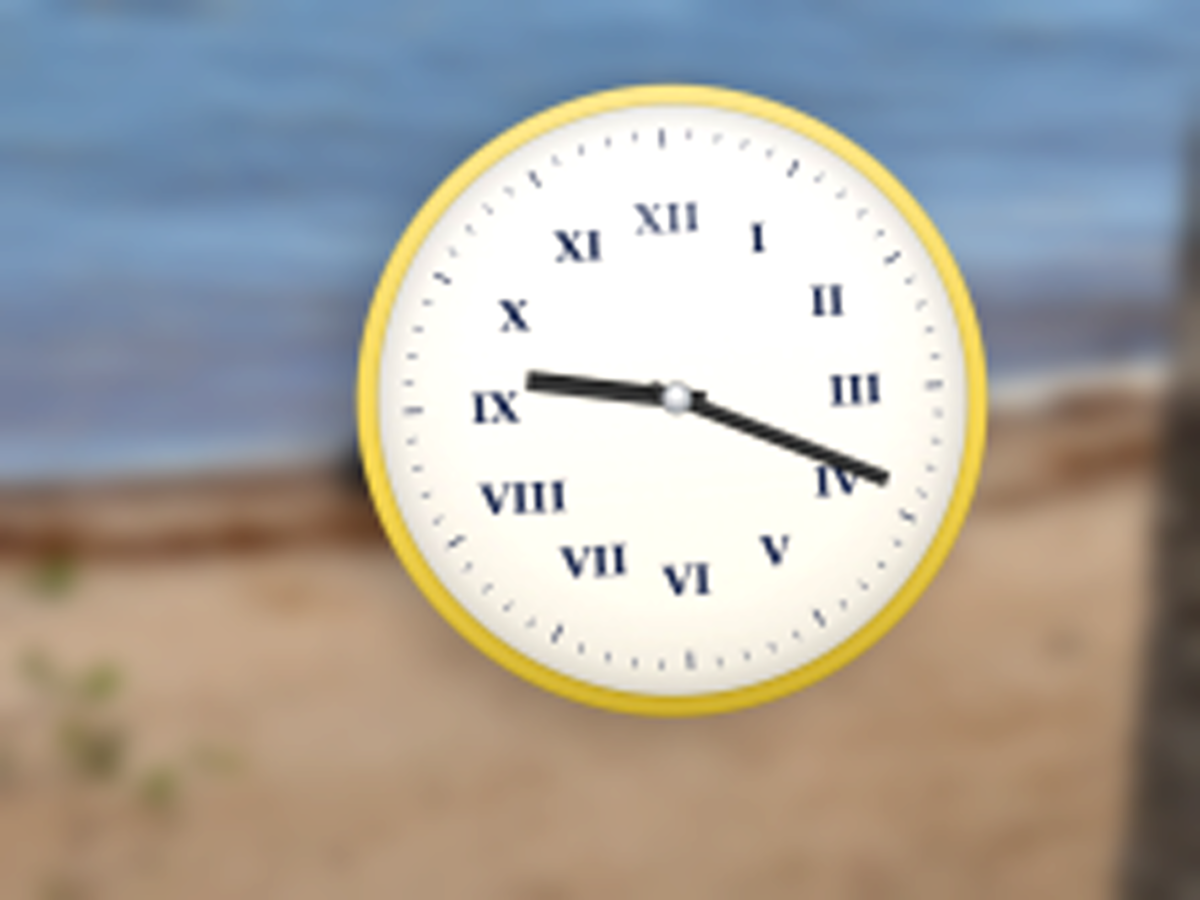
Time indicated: 9:19
